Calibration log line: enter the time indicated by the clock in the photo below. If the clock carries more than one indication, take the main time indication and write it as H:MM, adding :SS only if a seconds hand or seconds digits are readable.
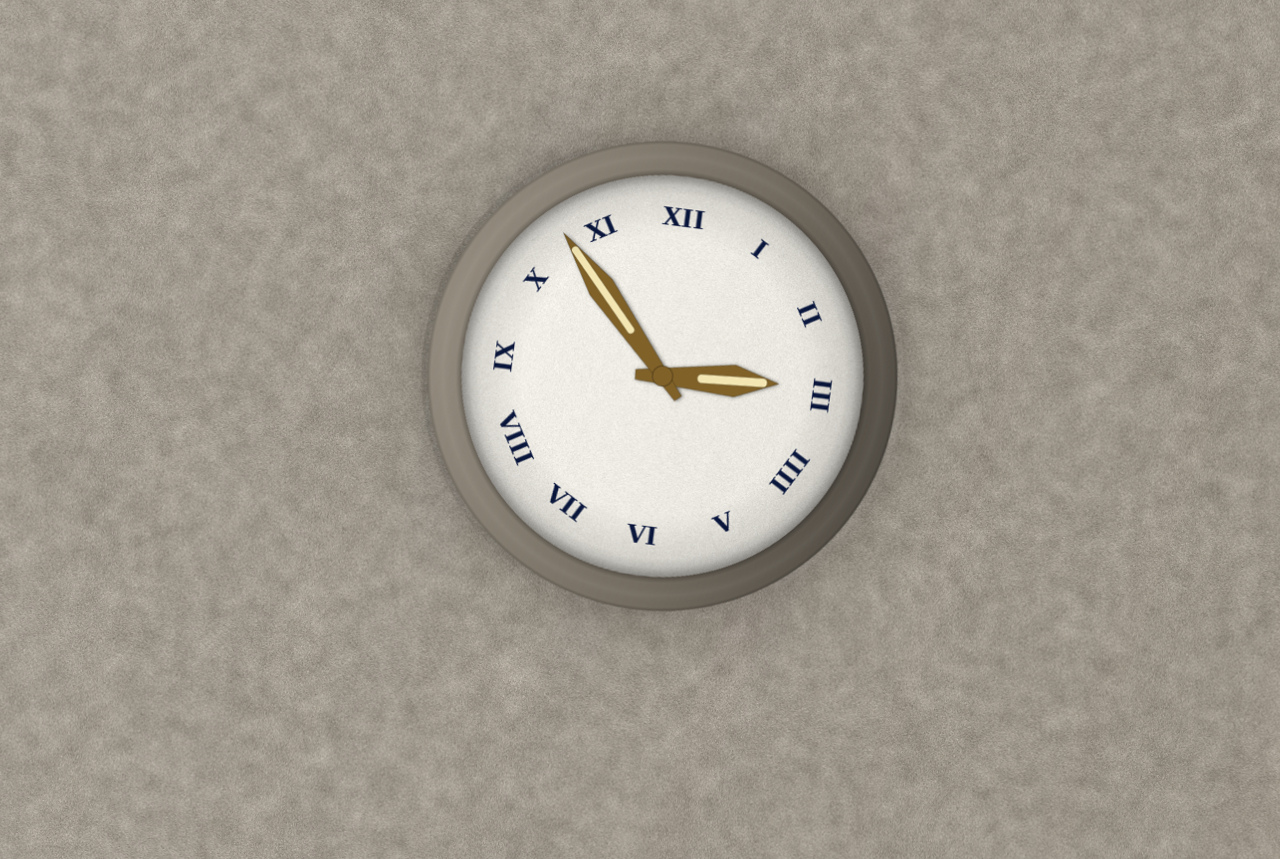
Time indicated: 2:53
